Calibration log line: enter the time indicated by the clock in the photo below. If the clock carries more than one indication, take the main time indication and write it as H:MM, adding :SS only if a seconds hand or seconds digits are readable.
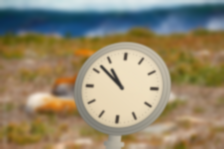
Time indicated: 10:52
